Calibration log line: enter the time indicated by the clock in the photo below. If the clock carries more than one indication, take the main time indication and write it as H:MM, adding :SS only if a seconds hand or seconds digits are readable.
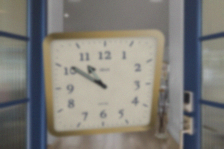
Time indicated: 10:51
